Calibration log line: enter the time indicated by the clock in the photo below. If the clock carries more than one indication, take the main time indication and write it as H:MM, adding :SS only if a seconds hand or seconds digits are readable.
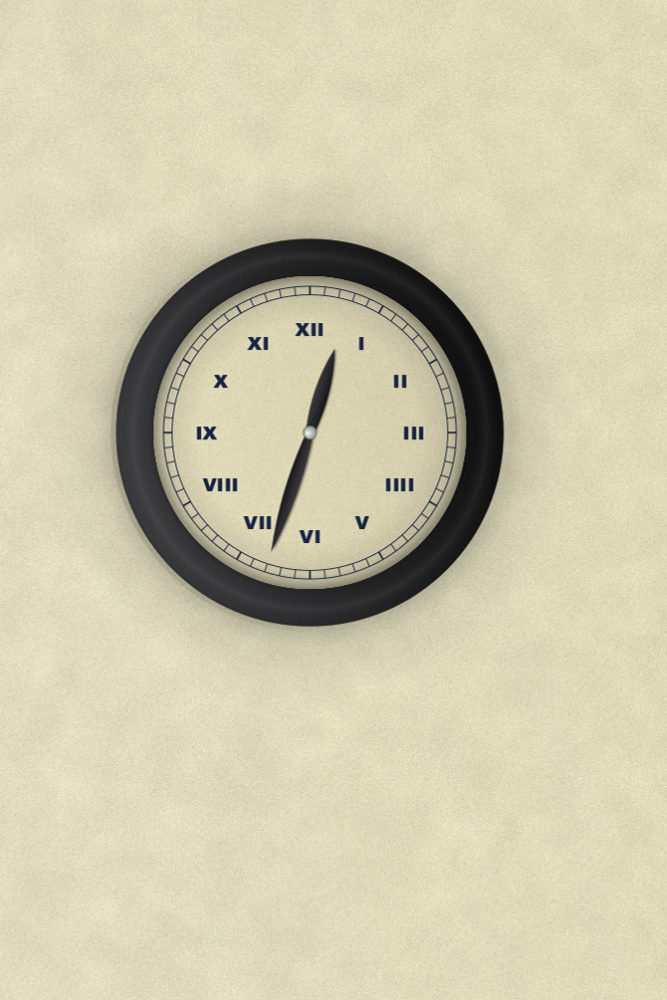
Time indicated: 12:33
